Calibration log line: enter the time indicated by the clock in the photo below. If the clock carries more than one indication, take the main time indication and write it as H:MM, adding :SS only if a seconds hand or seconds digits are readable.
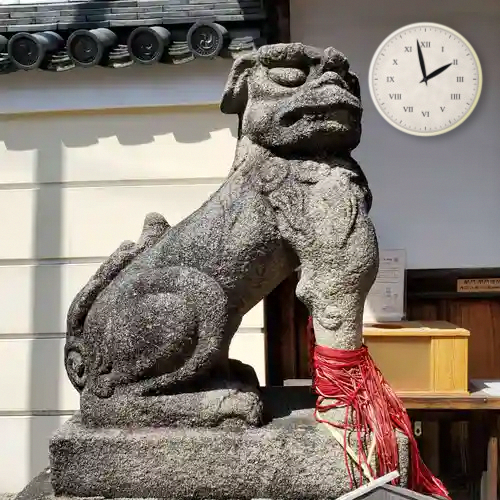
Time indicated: 1:58
